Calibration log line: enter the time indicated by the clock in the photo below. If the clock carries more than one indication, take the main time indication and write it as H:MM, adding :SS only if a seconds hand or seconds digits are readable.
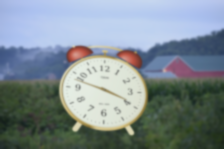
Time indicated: 3:48
